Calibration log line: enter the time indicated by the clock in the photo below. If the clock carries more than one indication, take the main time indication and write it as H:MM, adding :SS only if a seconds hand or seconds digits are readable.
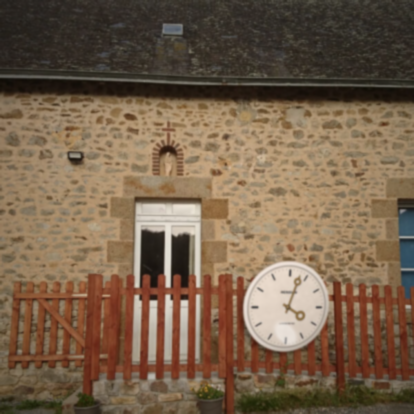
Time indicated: 4:03
